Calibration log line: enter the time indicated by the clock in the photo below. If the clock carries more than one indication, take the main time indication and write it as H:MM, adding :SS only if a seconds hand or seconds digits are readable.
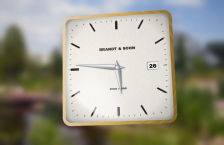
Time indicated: 5:46
